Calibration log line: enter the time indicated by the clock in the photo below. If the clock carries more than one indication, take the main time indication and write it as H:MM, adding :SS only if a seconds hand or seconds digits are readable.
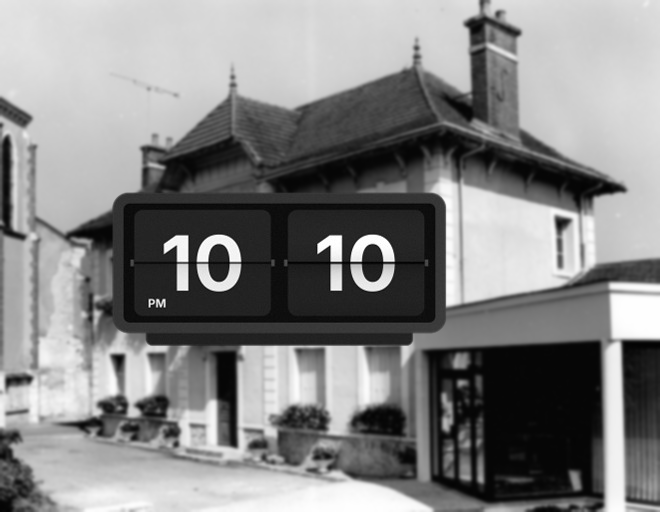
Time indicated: 10:10
